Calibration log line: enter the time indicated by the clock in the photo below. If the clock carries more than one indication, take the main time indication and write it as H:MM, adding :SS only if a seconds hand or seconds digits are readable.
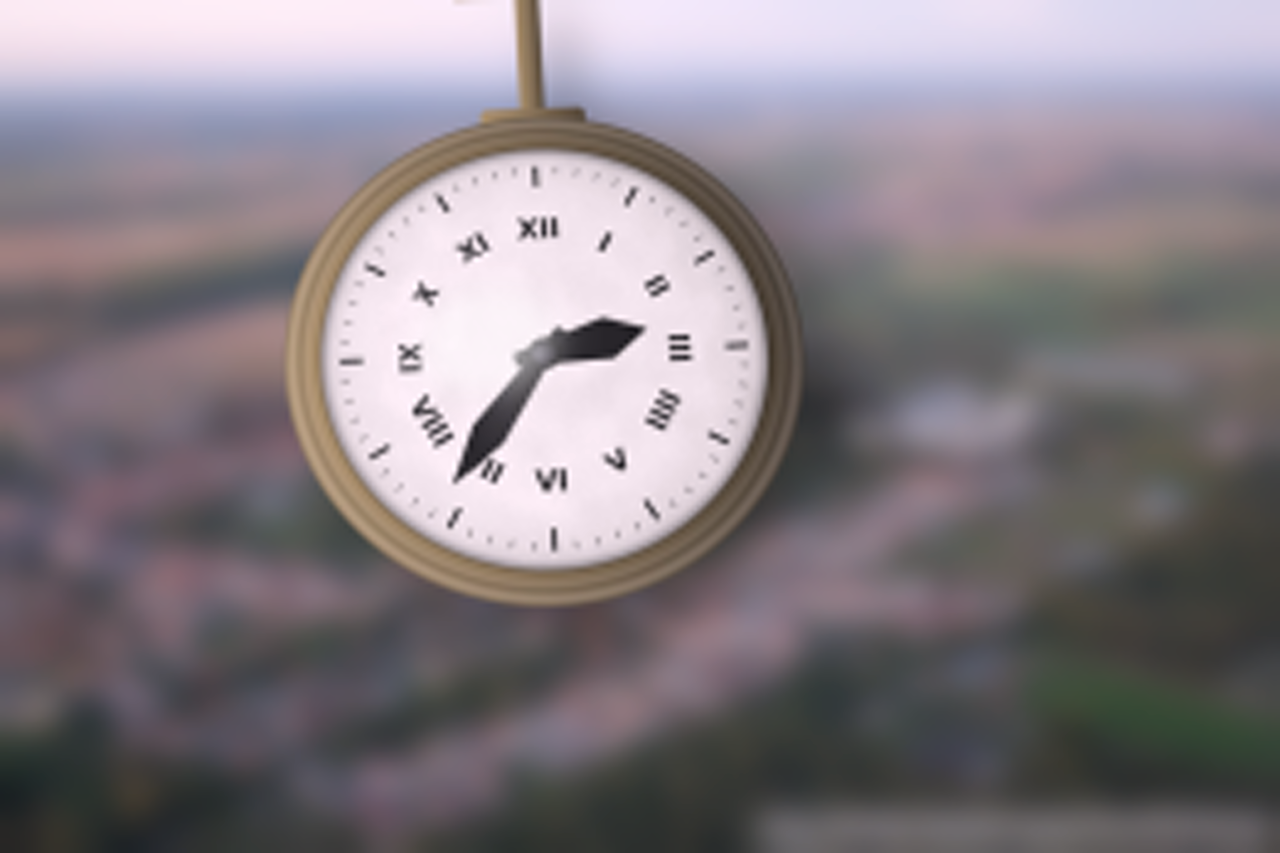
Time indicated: 2:36
